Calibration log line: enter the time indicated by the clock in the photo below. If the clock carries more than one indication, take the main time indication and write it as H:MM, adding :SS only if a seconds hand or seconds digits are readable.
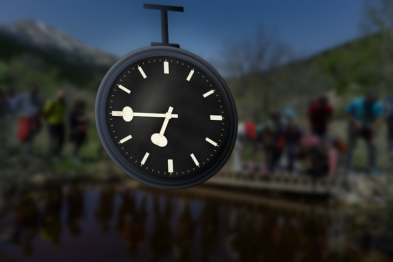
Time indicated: 6:45
